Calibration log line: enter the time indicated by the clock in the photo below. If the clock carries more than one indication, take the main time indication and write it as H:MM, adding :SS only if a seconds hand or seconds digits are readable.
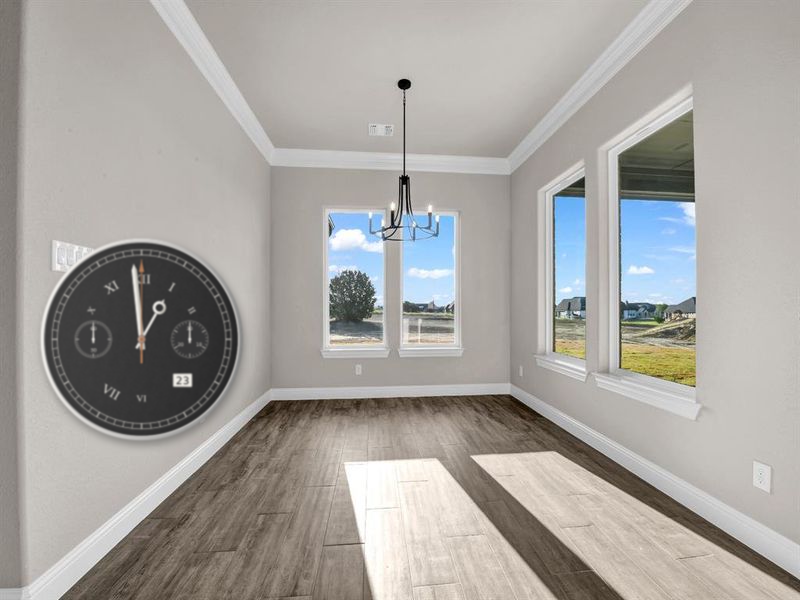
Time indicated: 12:59
